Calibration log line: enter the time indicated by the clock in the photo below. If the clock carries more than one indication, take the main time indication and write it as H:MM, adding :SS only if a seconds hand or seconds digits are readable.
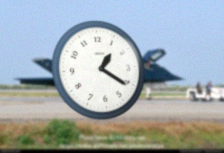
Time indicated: 1:21
